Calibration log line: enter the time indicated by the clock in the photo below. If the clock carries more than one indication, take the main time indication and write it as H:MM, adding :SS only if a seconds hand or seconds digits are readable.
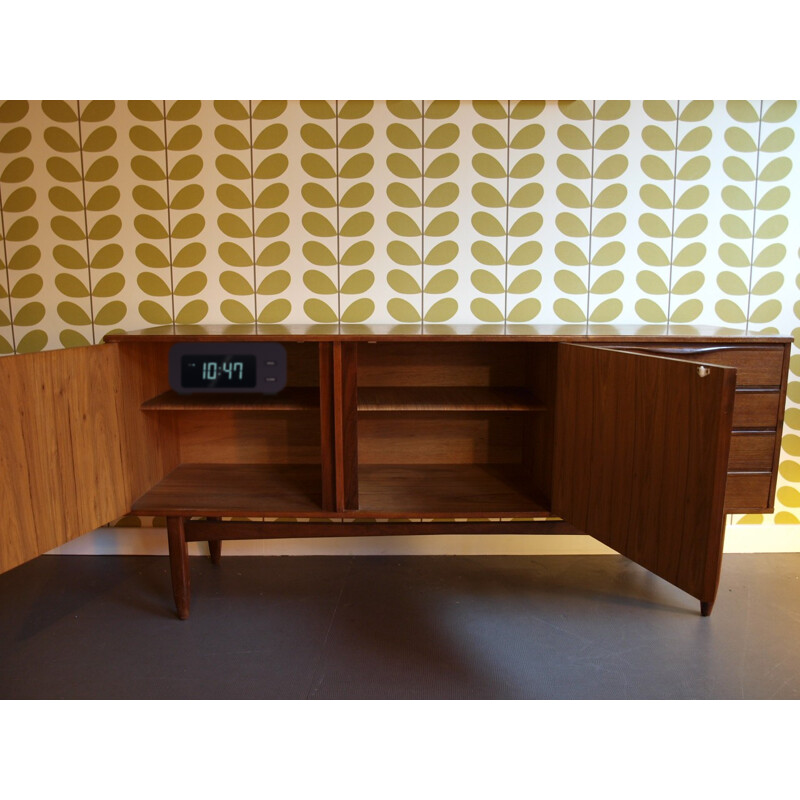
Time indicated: 10:47
